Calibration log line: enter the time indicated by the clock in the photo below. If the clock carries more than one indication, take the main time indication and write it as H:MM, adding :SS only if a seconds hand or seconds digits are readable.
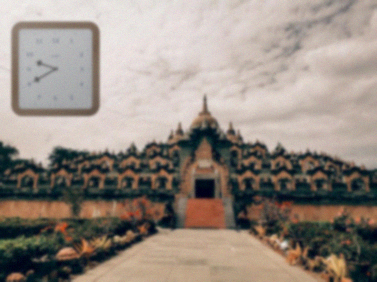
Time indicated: 9:40
